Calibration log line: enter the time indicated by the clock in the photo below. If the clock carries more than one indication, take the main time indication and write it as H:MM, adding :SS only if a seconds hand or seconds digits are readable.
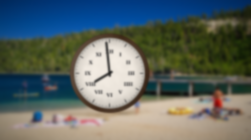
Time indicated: 7:59
